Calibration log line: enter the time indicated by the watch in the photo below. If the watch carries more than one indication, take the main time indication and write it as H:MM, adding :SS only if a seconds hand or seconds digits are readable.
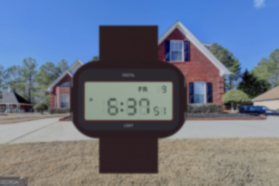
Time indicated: 6:37
